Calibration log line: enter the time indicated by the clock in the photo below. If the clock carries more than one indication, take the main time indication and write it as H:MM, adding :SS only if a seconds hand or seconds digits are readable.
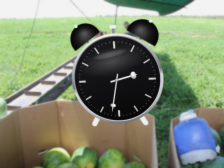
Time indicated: 2:32
